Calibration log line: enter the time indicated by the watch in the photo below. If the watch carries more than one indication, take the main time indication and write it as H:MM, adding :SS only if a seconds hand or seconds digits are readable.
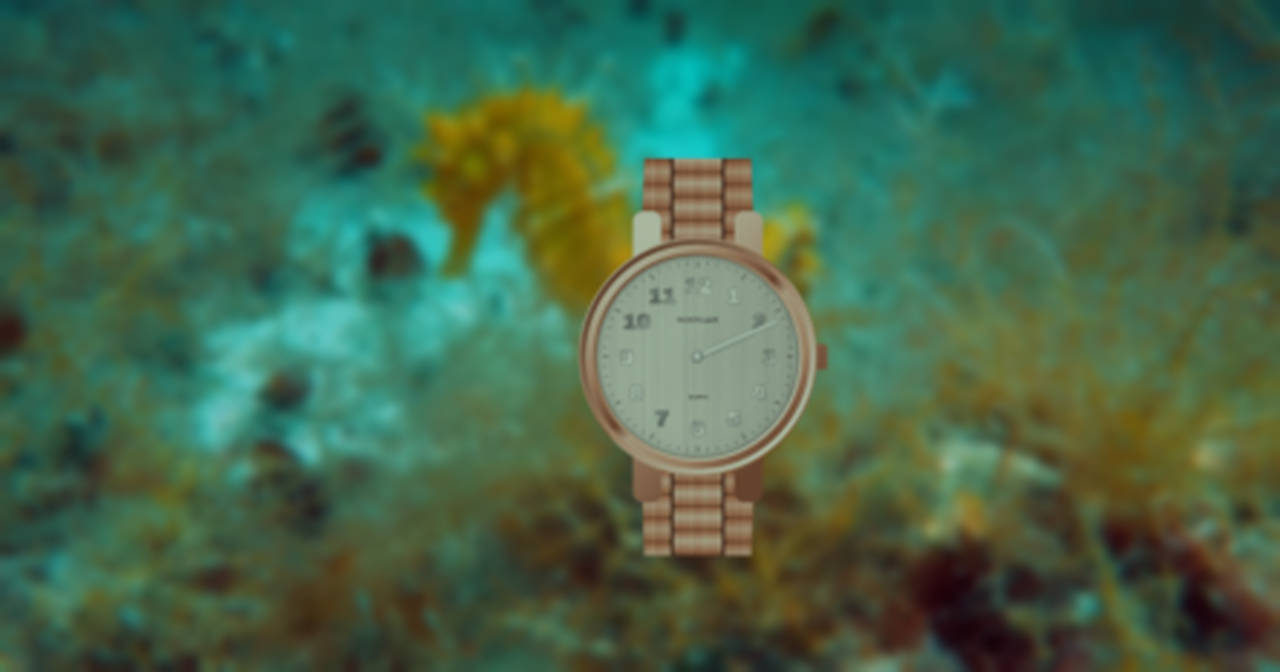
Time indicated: 2:11
